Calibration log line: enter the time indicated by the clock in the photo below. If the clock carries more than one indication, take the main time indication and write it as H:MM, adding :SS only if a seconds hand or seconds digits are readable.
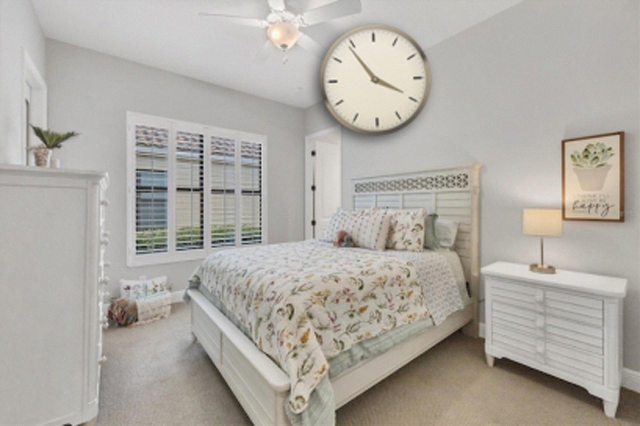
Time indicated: 3:54
